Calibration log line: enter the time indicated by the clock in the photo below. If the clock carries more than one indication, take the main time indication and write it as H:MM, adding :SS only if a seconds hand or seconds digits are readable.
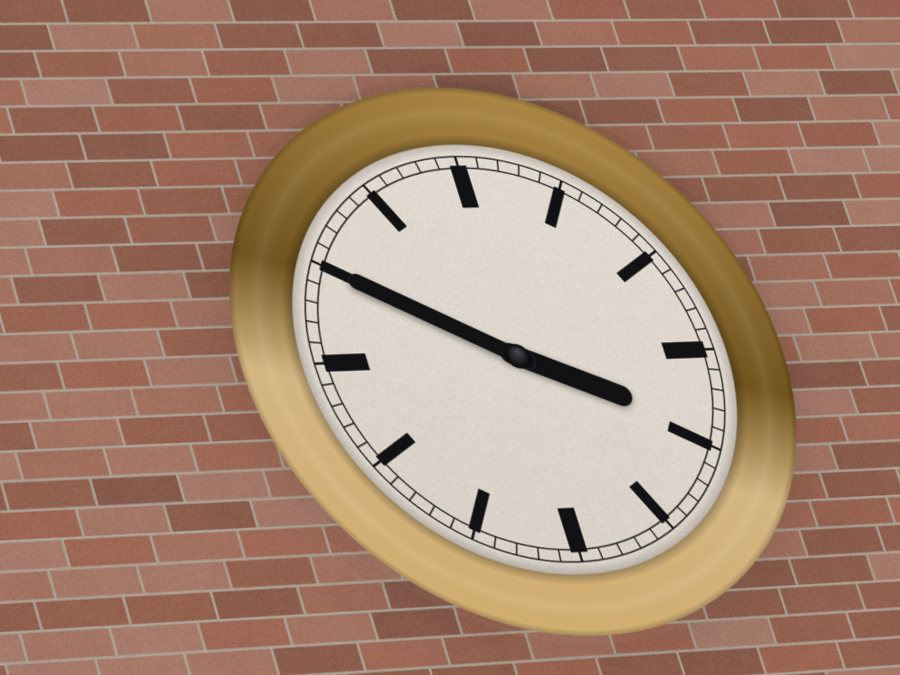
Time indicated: 3:50
